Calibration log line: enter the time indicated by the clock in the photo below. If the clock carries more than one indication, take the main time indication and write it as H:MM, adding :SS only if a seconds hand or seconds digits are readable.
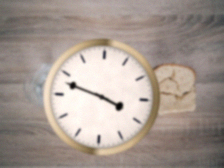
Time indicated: 3:48
